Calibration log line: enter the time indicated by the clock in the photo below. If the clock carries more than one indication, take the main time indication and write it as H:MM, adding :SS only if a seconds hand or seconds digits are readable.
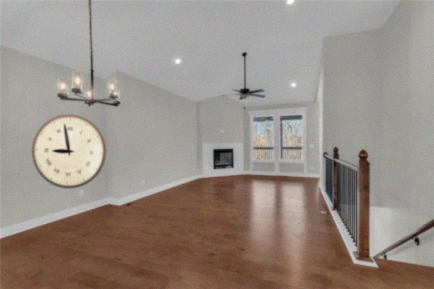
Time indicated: 8:58
